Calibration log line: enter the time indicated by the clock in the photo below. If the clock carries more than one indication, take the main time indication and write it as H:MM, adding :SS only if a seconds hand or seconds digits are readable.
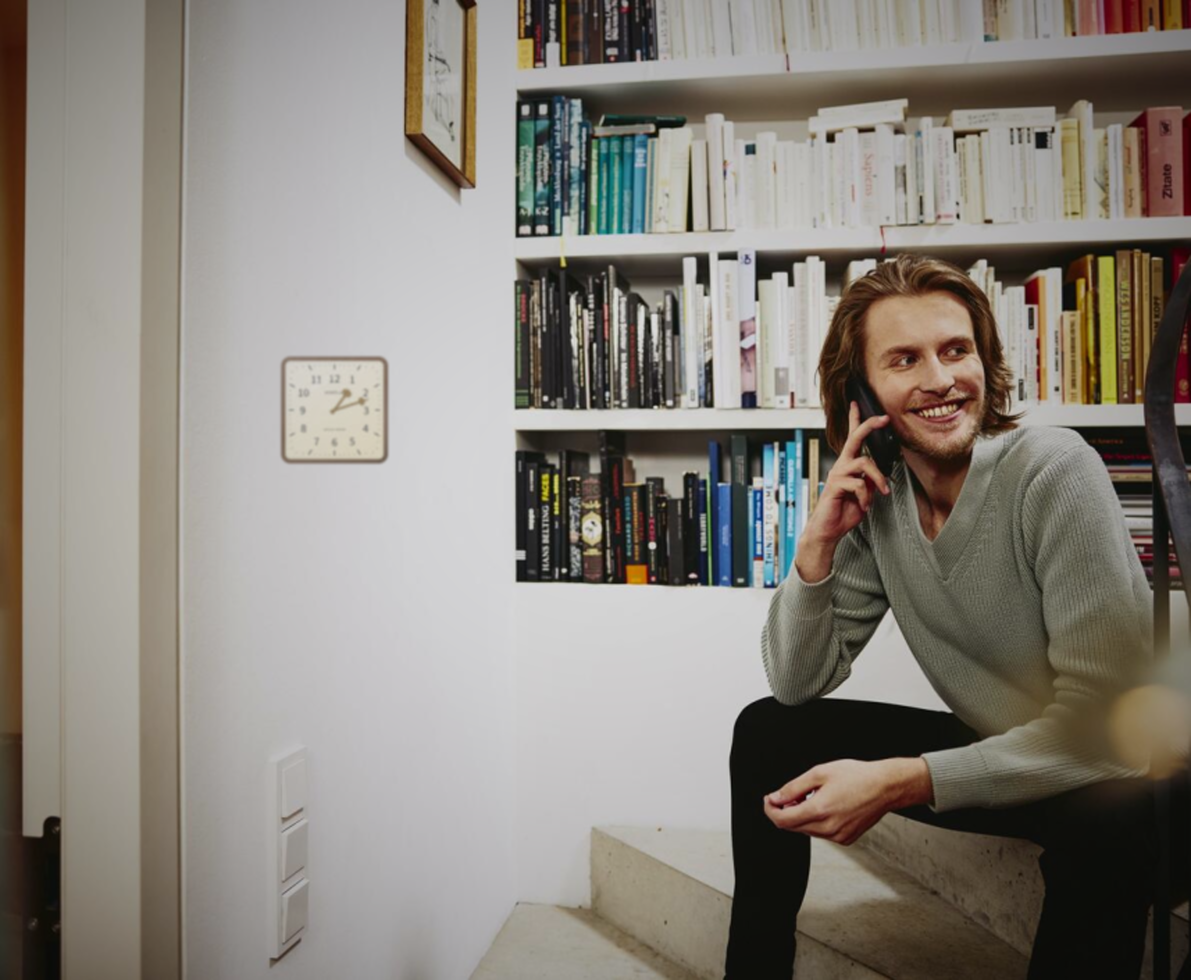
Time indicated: 1:12
